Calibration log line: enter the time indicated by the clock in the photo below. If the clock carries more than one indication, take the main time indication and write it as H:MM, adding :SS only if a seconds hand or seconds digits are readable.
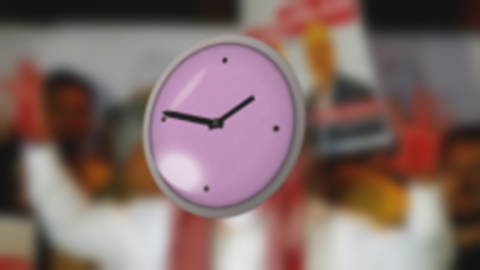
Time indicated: 1:46
